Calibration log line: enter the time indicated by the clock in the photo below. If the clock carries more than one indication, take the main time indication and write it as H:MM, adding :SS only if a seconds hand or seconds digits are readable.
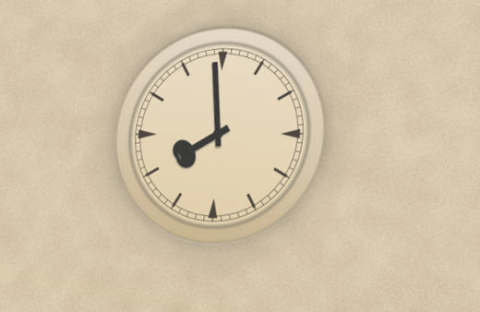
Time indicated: 7:59
